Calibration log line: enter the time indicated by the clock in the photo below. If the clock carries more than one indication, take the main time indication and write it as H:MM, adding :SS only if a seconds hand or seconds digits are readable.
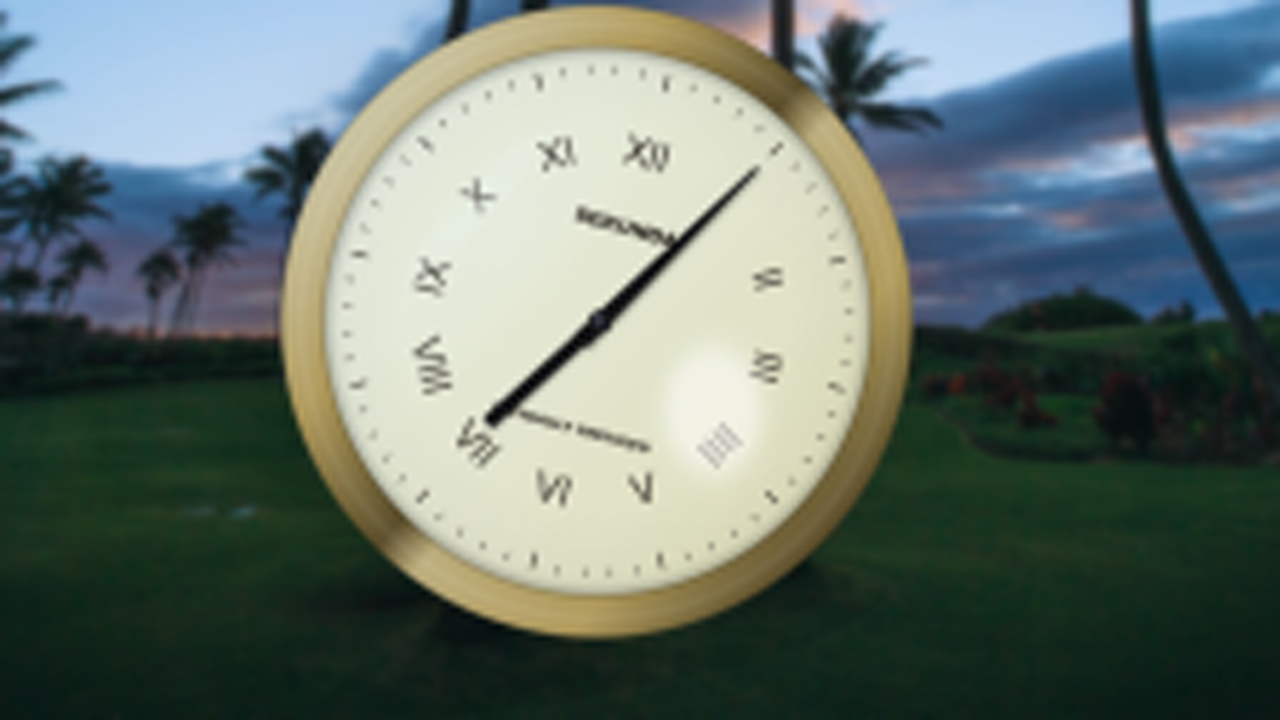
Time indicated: 7:05
